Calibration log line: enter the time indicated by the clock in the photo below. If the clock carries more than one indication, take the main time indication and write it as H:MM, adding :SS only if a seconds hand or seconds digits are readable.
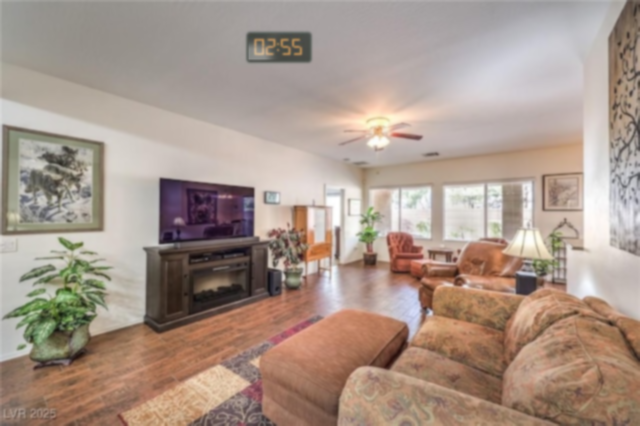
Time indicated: 2:55
